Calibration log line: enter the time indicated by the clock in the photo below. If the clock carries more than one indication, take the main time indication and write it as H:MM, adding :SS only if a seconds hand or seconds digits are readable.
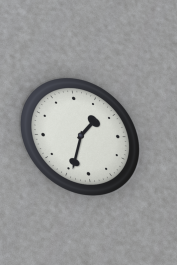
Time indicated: 1:34
